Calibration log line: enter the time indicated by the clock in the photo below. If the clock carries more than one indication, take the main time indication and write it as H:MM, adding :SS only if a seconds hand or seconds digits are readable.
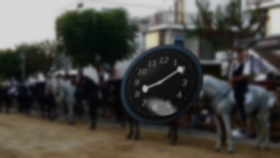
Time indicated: 8:09
